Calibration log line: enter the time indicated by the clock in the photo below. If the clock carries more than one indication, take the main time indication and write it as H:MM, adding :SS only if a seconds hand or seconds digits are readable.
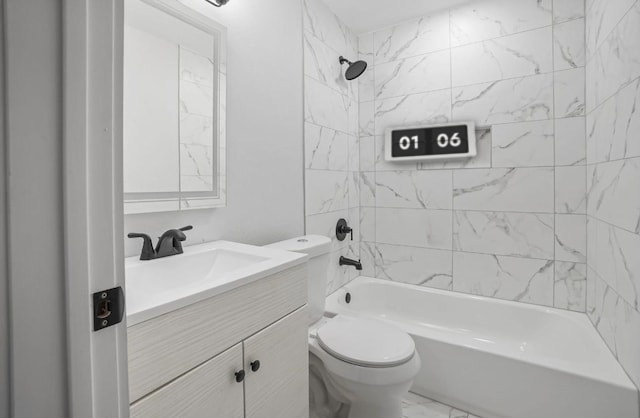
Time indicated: 1:06
